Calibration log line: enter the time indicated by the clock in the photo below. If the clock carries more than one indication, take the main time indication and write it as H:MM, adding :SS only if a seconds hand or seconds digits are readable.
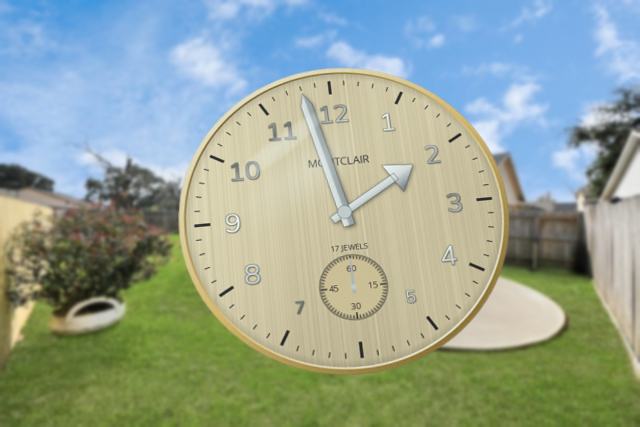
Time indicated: 1:58
